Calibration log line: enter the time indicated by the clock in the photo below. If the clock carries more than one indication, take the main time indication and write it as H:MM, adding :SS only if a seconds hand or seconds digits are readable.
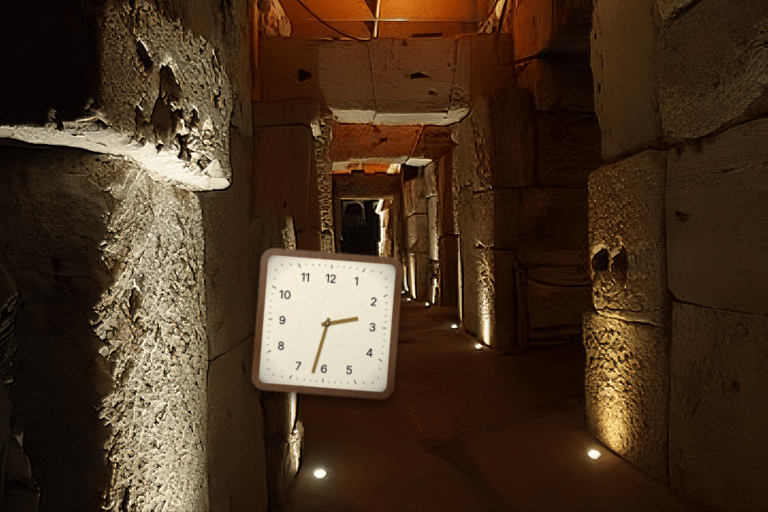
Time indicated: 2:32
